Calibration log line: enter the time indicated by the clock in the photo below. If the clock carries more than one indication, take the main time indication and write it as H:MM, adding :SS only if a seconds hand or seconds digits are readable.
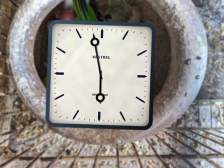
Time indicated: 5:58
